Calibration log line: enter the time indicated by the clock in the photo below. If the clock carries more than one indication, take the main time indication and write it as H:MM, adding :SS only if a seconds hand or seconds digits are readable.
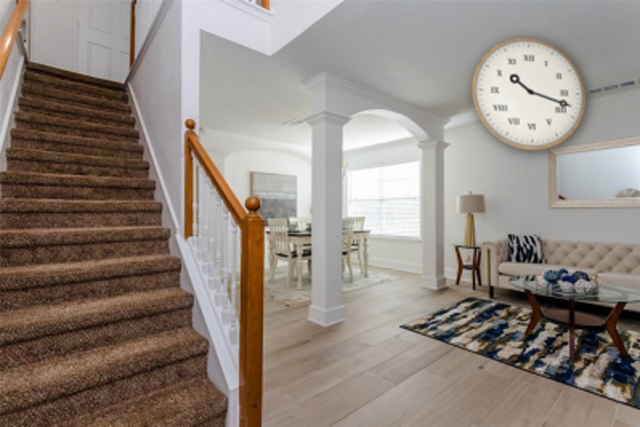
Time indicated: 10:18
